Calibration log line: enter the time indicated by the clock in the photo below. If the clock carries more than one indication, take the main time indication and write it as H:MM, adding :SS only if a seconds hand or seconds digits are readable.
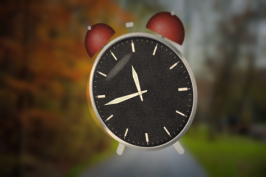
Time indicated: 11:43
